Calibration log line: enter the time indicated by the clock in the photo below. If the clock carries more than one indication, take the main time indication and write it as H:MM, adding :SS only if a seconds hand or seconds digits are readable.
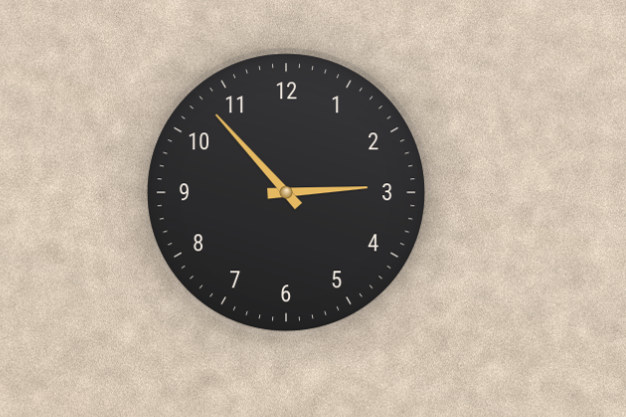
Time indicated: 2:53
